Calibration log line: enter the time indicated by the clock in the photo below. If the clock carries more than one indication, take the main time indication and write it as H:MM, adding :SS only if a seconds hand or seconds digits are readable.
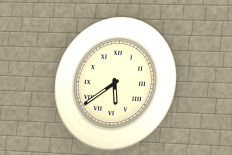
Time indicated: 5:39
